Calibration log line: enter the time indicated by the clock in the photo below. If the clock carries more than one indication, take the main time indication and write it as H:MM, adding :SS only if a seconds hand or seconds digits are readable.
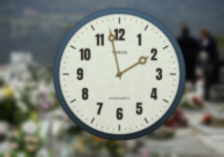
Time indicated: 1:58
